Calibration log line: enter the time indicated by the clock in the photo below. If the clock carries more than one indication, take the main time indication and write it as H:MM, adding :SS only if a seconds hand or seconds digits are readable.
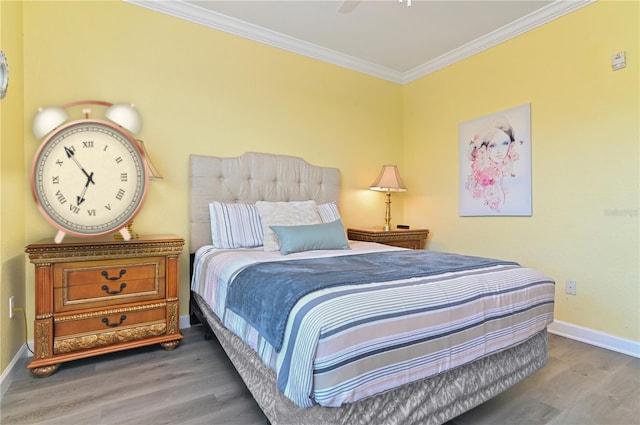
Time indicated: 6:54
